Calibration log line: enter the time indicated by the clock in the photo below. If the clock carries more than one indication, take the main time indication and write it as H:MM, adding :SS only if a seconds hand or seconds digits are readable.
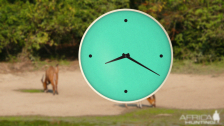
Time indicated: 8:20
